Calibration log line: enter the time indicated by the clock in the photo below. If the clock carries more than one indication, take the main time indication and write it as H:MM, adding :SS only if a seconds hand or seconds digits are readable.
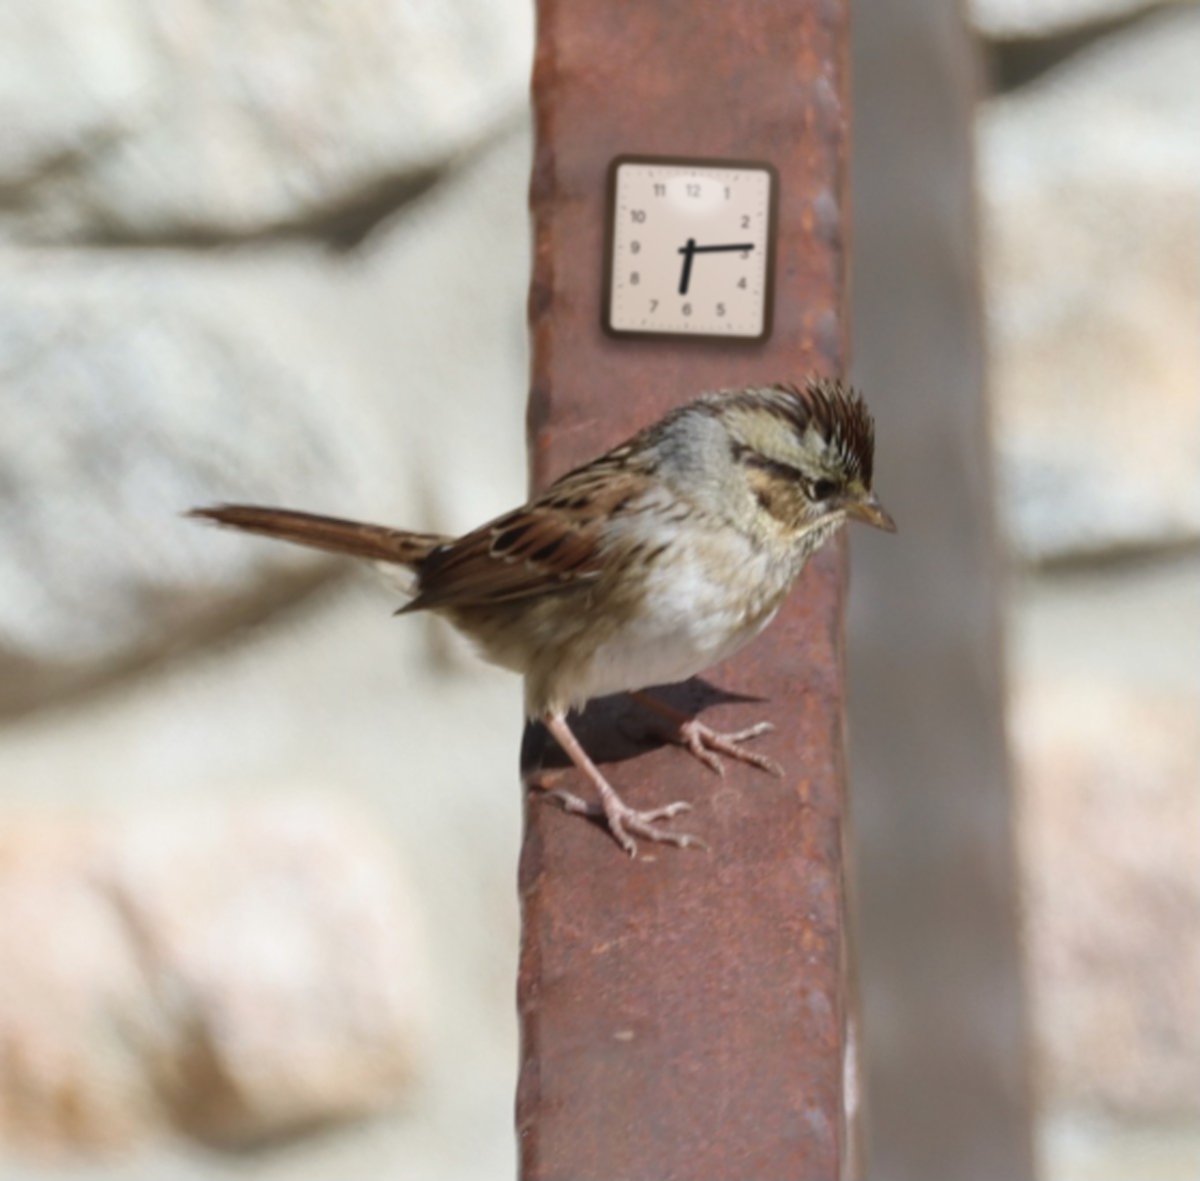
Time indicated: 6:14
